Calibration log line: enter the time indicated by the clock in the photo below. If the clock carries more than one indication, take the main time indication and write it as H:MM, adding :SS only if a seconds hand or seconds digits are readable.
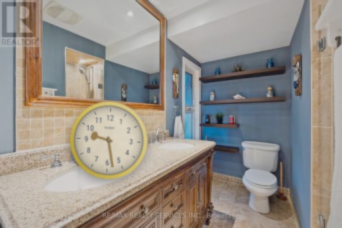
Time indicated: 9:28
